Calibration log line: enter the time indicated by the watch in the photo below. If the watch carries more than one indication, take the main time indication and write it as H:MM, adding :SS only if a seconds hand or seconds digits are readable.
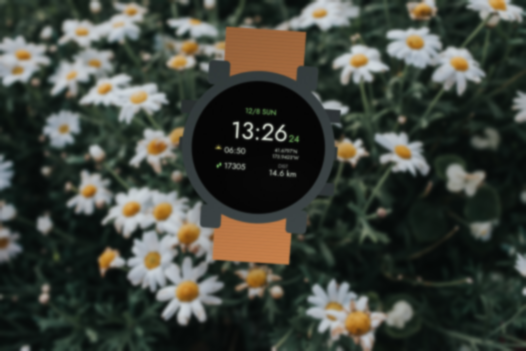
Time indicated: 13:26
